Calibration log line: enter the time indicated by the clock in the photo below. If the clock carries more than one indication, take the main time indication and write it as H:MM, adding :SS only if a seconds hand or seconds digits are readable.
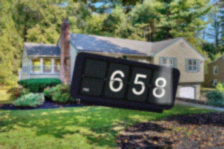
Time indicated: 6:58
